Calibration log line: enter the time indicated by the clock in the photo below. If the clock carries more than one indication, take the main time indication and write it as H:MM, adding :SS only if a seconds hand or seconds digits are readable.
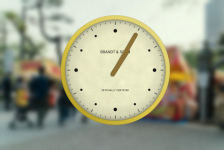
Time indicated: 1:05
